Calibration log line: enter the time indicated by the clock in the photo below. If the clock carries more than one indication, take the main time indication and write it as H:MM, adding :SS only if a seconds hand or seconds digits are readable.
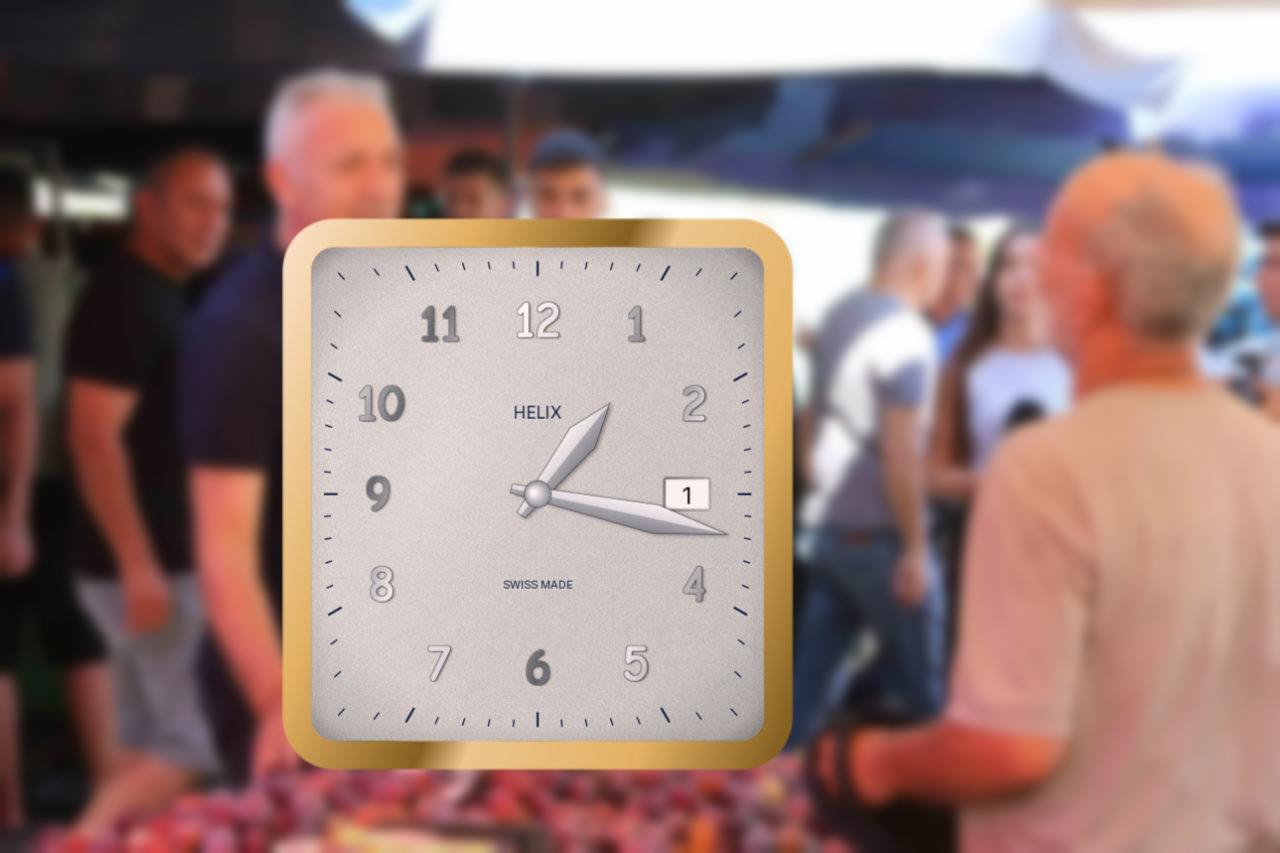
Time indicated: 1:17
